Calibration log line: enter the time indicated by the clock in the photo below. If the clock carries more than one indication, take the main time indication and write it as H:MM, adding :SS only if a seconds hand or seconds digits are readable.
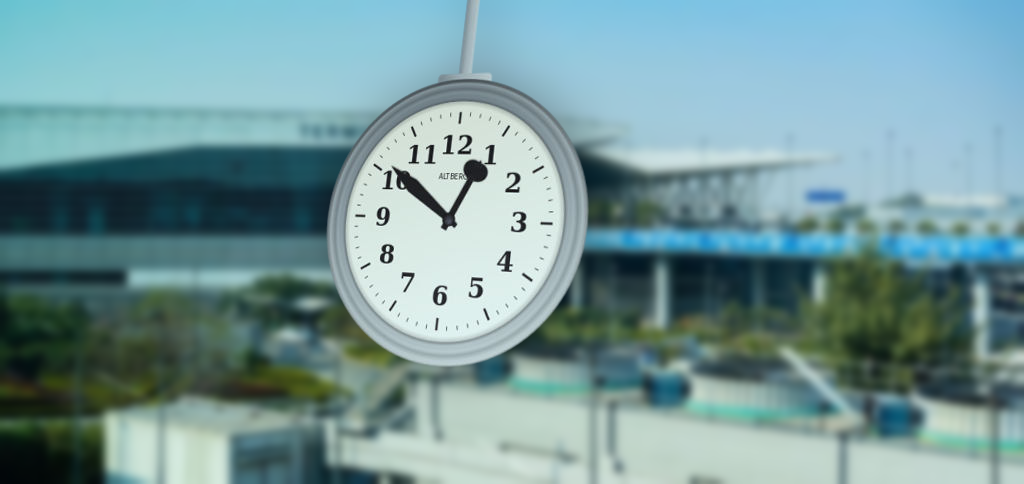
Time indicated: 12:51
